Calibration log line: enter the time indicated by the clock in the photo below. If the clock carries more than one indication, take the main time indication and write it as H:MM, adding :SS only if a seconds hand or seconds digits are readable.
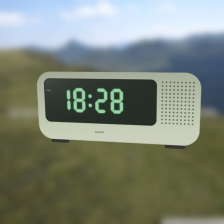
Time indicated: 18:28
